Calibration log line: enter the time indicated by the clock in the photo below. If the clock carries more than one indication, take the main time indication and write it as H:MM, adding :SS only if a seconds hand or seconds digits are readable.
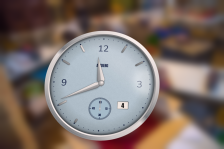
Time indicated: 11:41
